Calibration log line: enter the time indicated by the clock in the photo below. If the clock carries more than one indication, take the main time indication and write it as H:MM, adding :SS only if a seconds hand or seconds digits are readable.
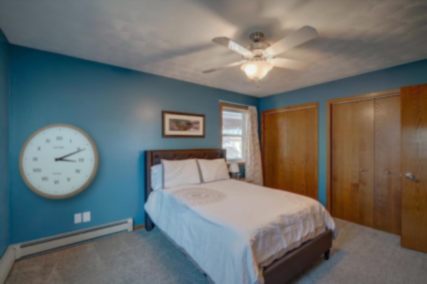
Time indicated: 3:11
